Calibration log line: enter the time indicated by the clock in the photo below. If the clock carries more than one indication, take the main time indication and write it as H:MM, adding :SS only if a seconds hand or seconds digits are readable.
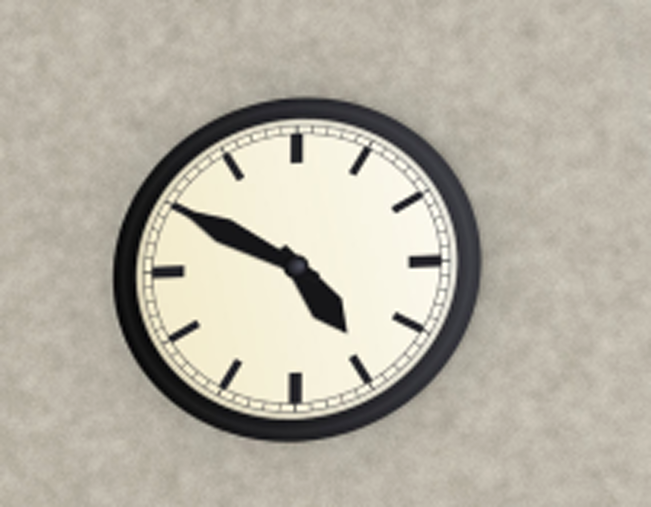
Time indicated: 4:50
